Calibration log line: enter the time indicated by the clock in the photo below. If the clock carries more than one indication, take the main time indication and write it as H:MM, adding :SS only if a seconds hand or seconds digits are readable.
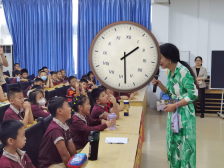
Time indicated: 1:28
